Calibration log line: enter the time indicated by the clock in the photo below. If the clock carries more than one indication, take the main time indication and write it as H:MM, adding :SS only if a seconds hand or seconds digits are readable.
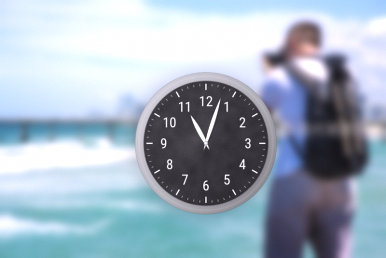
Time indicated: 11:03
